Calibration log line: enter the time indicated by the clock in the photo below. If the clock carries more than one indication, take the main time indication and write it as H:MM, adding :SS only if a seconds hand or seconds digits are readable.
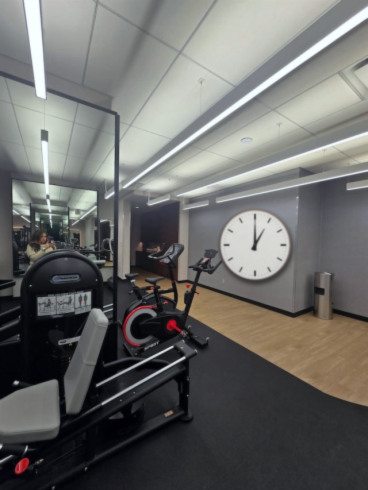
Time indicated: 1:00
